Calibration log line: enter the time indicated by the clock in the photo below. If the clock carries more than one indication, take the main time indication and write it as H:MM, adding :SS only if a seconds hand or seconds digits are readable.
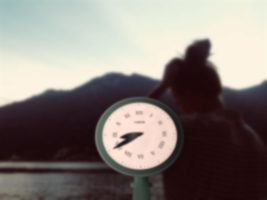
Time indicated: 8:40
